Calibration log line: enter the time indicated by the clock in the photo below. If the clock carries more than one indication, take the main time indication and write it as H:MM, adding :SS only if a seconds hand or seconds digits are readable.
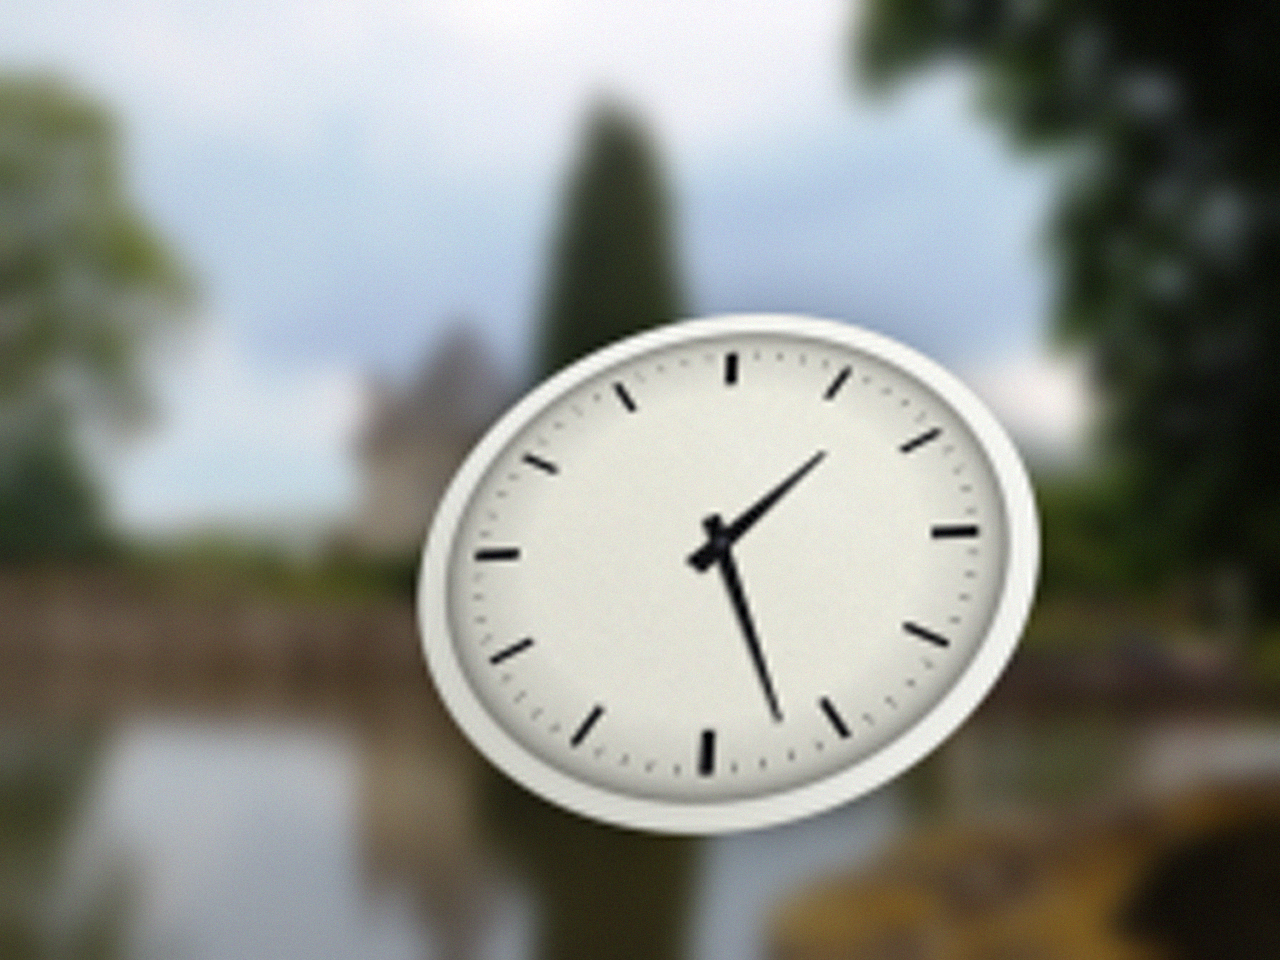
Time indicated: 1:27
